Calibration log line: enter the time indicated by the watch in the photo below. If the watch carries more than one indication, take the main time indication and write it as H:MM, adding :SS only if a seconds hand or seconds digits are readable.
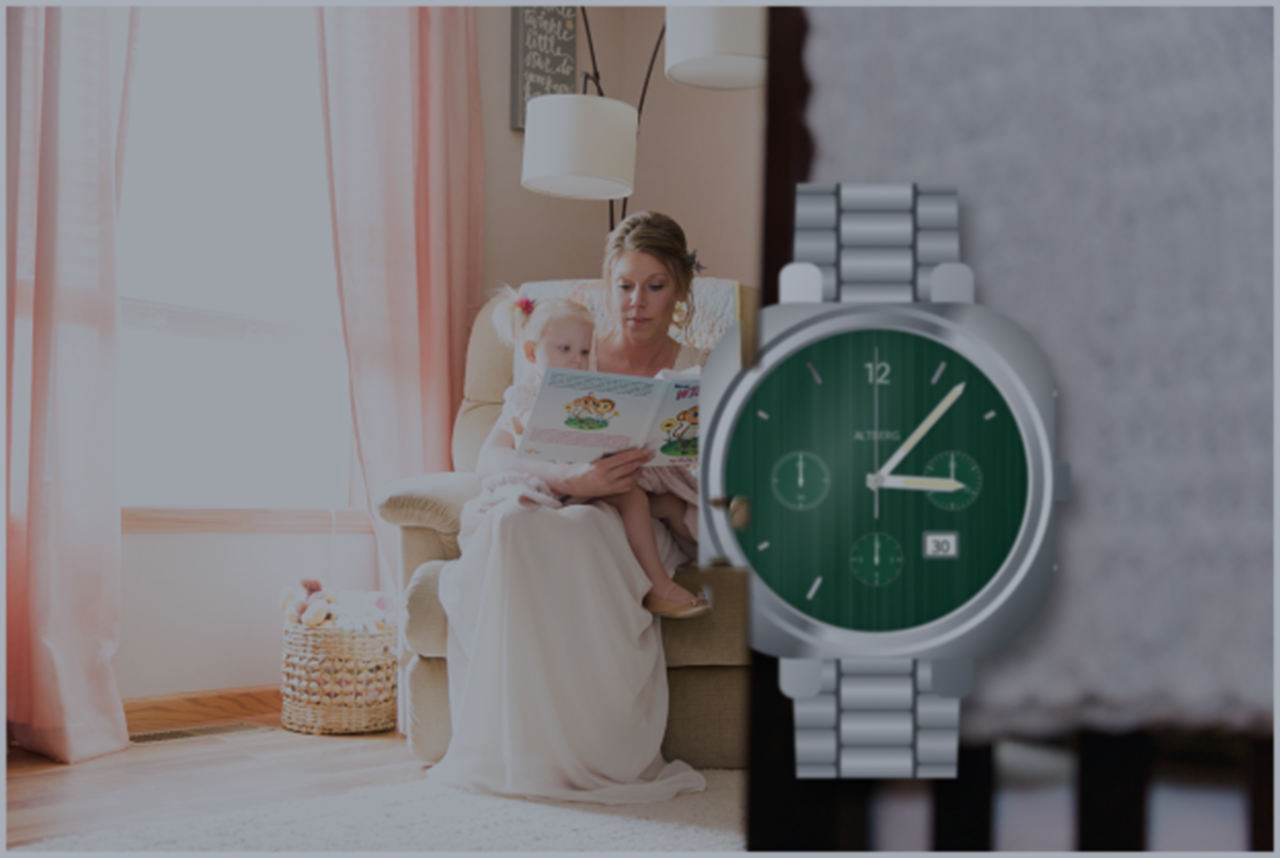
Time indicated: 3:07
